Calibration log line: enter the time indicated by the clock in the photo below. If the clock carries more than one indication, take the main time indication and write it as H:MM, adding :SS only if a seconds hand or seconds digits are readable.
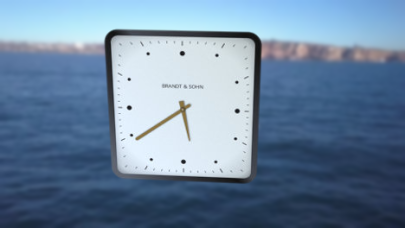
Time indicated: 5:39
